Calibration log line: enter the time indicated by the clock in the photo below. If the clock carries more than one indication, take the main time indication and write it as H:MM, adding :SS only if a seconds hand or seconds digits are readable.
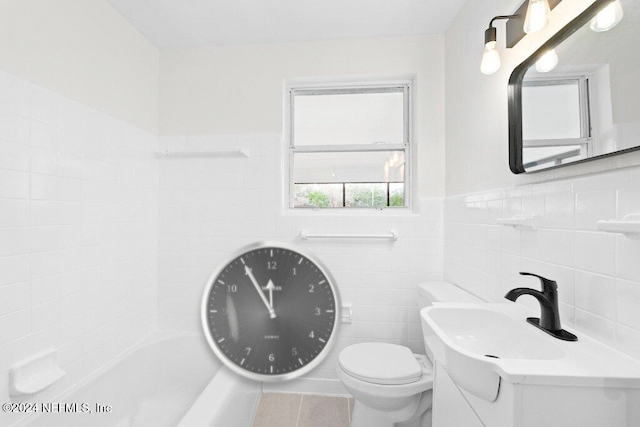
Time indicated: 11:55
